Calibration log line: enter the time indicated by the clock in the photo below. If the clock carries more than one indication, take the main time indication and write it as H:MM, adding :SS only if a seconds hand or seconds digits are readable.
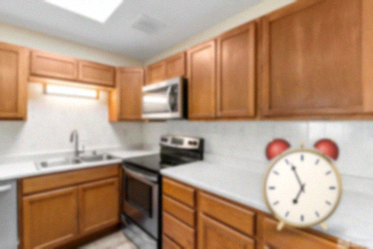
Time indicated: 6:56
